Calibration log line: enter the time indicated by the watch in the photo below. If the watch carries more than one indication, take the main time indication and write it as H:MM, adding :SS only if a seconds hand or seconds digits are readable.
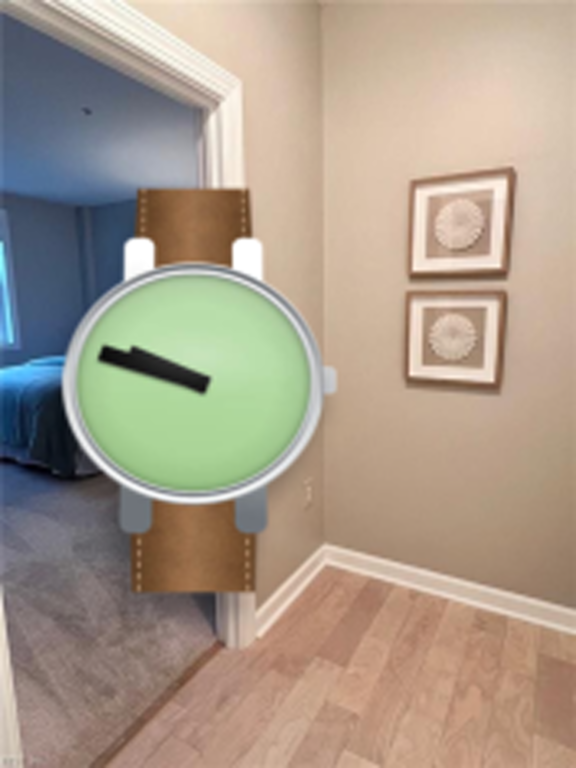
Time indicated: 9:48
